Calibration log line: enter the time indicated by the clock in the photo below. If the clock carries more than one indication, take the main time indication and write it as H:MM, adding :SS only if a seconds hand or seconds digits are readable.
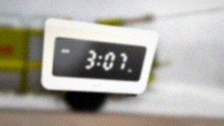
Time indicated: 3:07
